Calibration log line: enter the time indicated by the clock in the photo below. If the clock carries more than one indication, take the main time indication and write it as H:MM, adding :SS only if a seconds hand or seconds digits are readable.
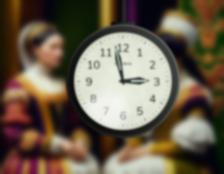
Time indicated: 2:58
